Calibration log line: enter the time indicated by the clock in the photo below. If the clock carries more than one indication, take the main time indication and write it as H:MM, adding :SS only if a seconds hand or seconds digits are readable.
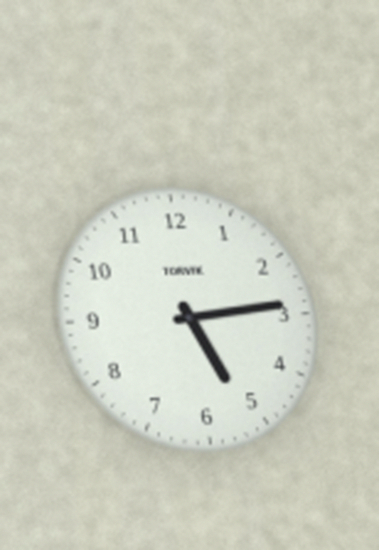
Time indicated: 5:14
